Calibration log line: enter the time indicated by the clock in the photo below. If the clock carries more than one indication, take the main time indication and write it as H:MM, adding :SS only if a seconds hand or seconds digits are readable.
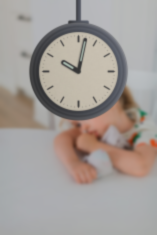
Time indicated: 10:02
